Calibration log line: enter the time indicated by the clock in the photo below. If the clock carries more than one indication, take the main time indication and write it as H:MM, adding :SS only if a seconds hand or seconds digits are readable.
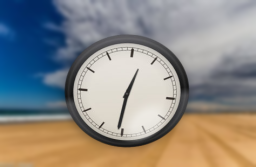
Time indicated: 12:31
